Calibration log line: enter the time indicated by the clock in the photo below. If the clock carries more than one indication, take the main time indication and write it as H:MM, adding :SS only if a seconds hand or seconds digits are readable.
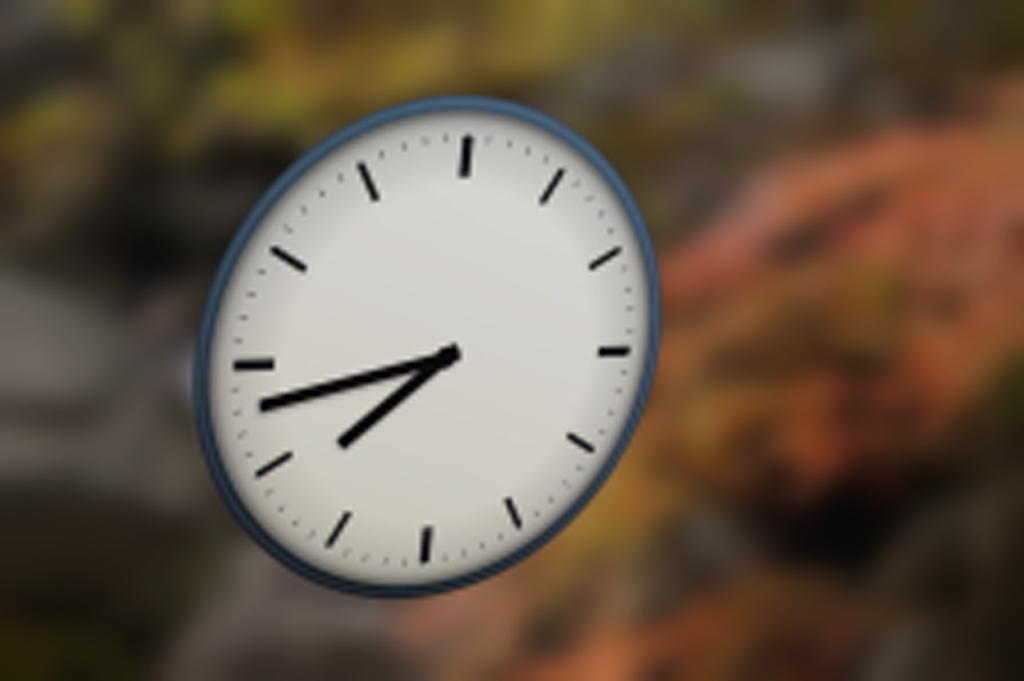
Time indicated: 7:43
